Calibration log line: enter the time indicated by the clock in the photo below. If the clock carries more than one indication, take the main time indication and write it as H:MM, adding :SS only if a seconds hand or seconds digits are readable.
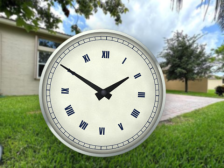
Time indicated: 1:50
